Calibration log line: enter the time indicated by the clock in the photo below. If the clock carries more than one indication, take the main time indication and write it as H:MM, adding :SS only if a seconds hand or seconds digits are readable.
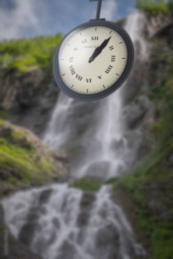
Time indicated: 1:06
